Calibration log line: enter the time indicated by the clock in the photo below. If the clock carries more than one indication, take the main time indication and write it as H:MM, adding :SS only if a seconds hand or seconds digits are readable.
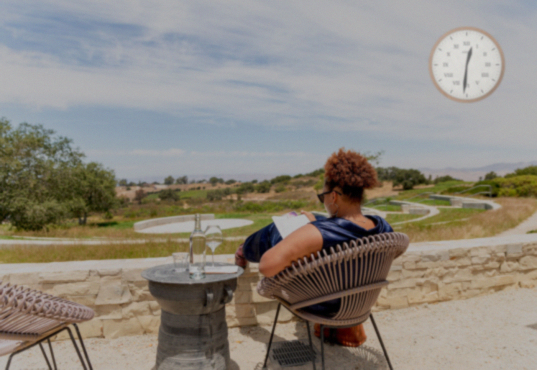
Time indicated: 12:31
